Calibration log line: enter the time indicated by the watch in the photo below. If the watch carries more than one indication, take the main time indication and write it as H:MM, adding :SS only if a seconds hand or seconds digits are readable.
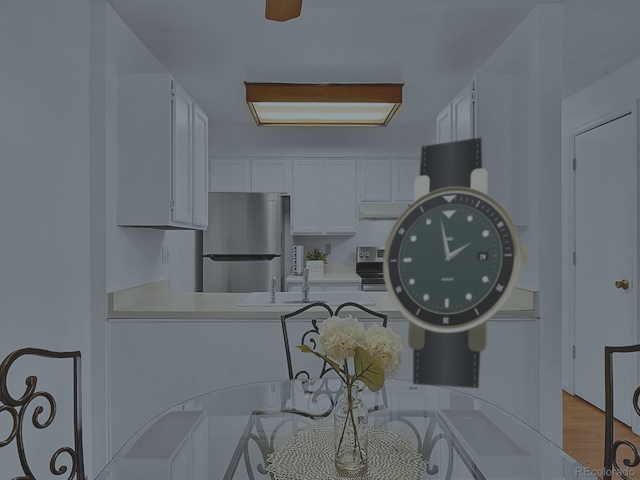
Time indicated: 1:58
